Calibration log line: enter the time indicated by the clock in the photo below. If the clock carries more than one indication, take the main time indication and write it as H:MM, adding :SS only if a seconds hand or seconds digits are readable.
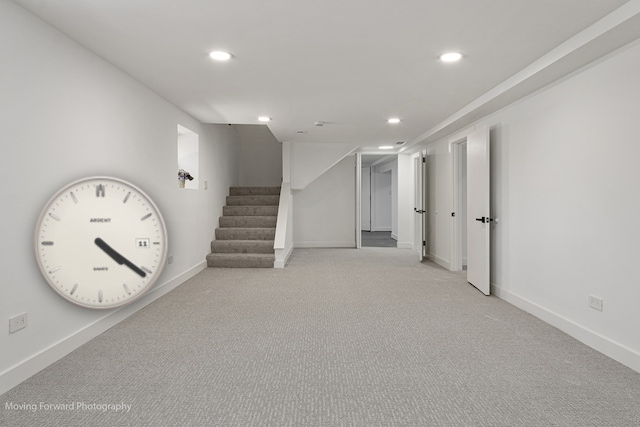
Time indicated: 4:21
